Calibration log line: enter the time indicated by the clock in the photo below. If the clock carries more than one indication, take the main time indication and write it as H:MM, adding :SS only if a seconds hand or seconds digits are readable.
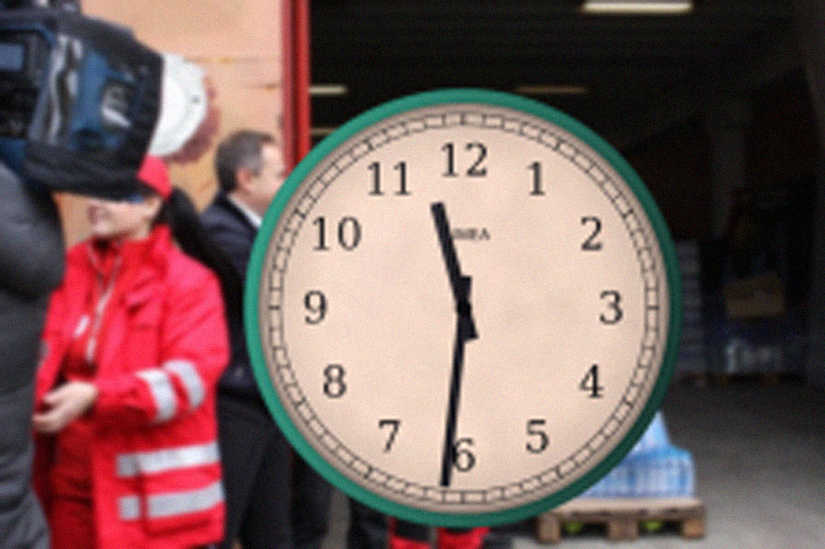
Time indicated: 11:31
